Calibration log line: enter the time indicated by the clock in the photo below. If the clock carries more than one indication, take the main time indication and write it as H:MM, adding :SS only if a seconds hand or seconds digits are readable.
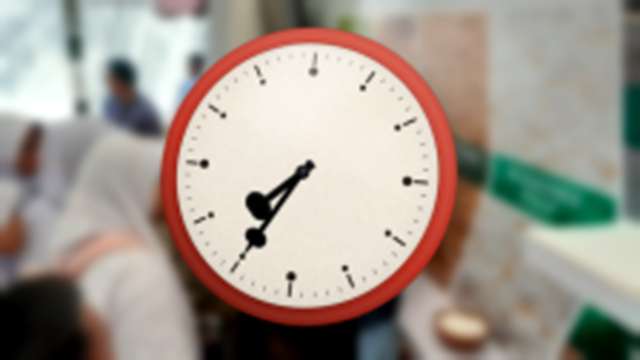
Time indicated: 7:35
